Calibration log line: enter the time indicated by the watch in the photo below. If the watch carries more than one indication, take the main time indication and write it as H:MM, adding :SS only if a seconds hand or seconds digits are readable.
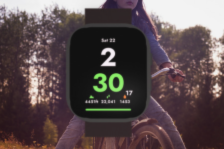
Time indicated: 2:30
